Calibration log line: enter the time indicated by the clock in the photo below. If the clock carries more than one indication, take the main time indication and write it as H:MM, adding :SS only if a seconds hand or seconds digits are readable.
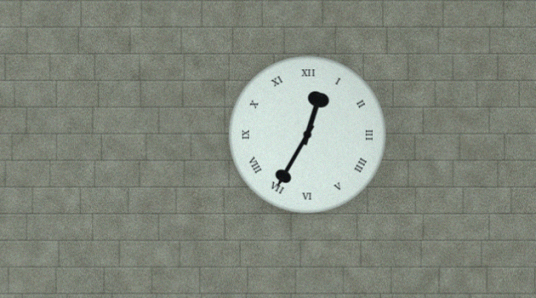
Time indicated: 12:35
